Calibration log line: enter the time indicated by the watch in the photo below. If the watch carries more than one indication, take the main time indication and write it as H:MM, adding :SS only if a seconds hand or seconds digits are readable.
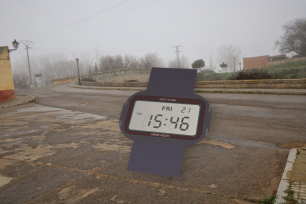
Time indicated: 15:46
